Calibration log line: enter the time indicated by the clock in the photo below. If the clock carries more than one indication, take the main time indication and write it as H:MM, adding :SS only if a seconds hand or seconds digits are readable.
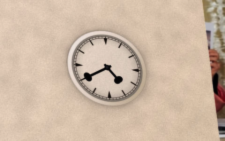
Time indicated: 4:40
